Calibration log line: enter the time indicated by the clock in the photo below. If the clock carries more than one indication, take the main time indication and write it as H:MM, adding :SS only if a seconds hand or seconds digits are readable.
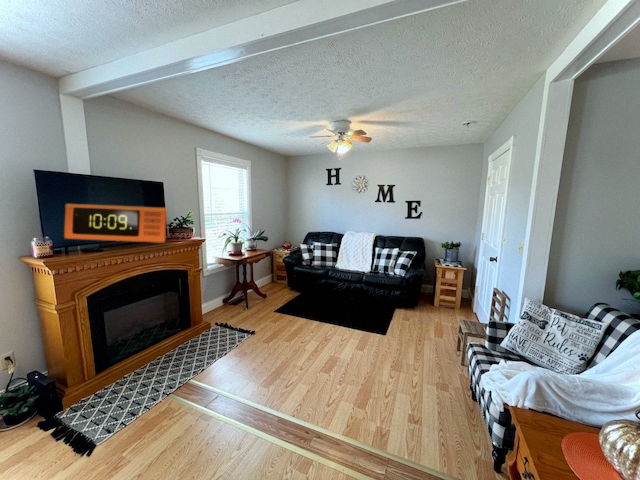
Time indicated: 10:09
